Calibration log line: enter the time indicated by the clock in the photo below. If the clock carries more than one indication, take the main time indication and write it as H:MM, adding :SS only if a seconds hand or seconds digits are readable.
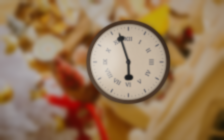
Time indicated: 5:57
